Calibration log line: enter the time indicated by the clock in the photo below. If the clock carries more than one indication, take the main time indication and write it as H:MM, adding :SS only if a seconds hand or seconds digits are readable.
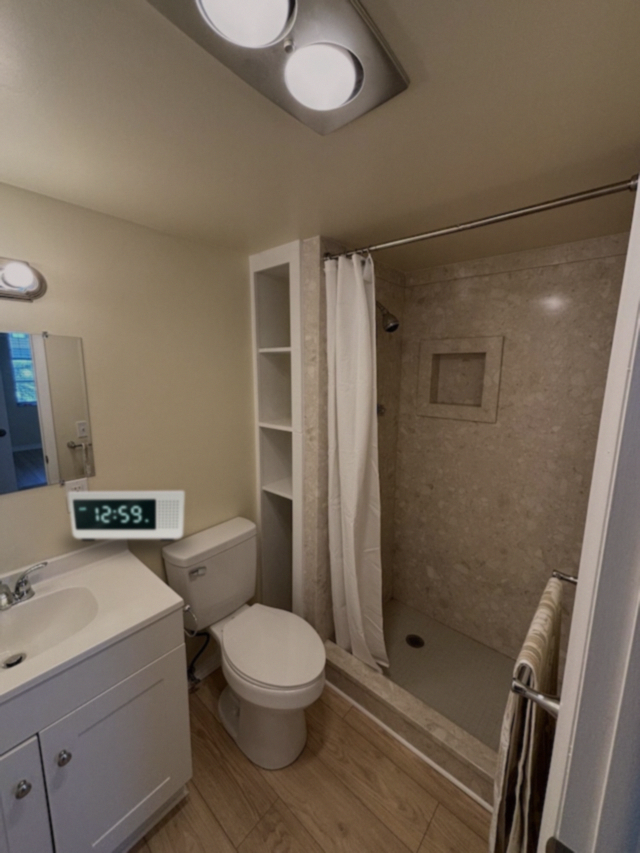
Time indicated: 12:59
